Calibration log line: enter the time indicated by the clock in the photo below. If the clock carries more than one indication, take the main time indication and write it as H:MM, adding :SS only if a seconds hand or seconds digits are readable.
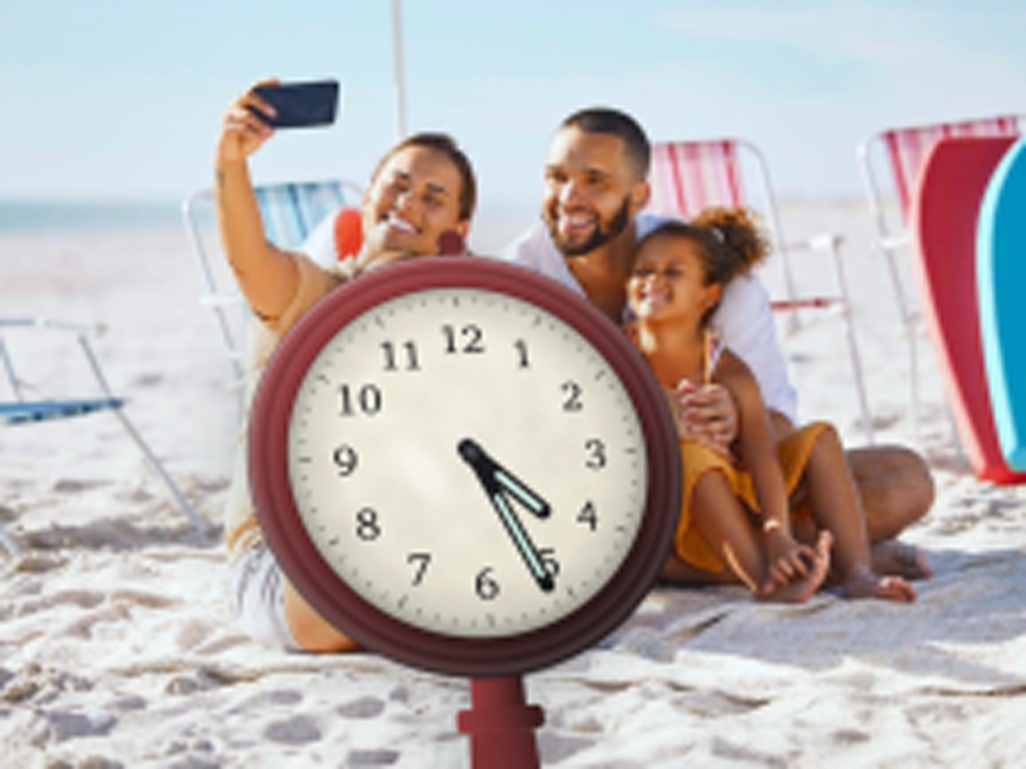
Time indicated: 4:26
